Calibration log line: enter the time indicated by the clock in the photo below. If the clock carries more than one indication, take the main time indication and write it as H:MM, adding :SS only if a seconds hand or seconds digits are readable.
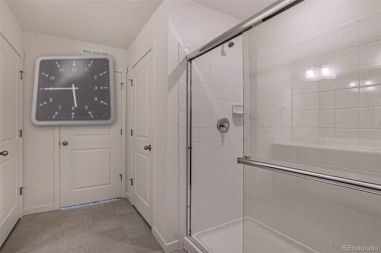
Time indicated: 5:45
